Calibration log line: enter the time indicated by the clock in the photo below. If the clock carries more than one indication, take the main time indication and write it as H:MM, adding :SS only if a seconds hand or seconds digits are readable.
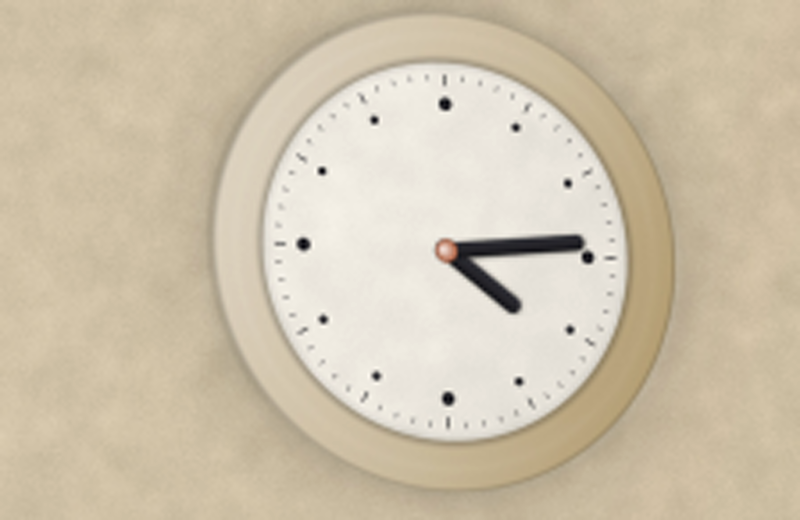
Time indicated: 4:14
